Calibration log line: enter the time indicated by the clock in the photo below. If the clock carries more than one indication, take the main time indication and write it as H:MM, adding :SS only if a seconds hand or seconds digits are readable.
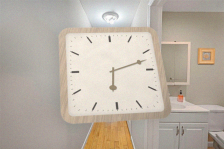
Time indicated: 6:12
